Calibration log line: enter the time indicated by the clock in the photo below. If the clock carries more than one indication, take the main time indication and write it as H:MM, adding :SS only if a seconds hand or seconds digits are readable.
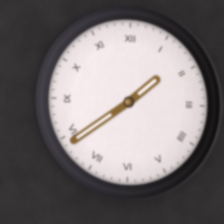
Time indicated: 1:39
